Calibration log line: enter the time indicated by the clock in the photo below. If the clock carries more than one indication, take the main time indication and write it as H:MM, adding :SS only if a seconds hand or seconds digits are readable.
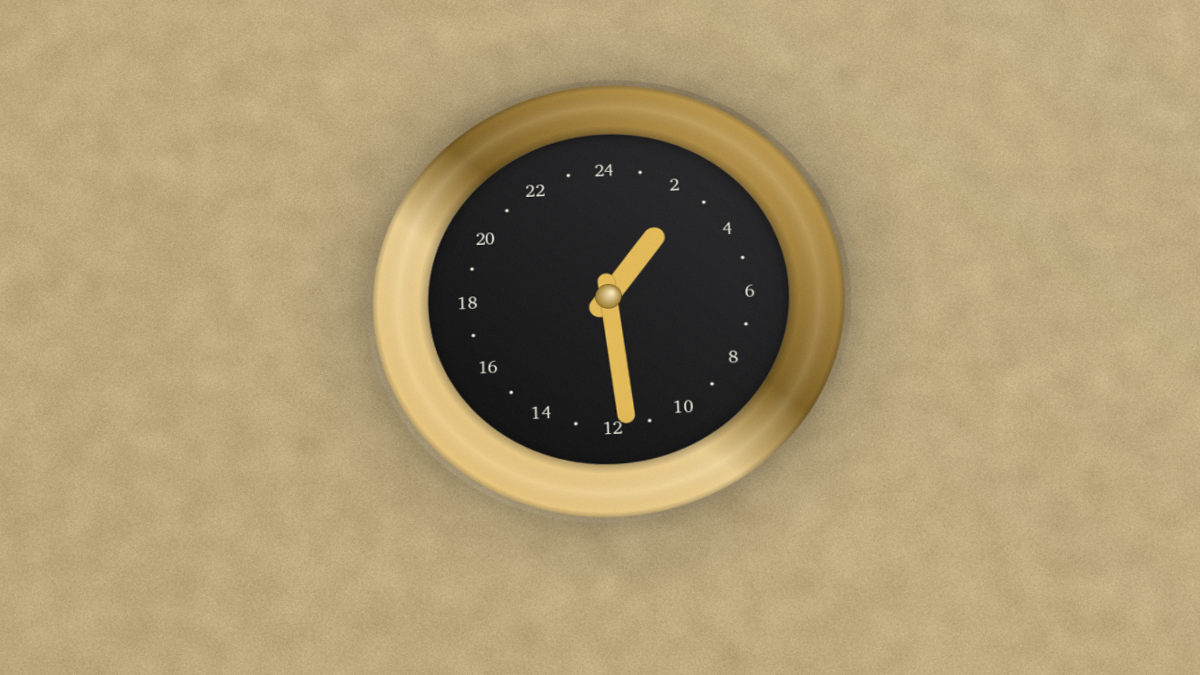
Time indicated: 2:29
